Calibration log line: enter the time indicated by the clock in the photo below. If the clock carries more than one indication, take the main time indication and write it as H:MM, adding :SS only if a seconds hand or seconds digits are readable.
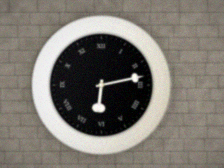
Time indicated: 6:13
